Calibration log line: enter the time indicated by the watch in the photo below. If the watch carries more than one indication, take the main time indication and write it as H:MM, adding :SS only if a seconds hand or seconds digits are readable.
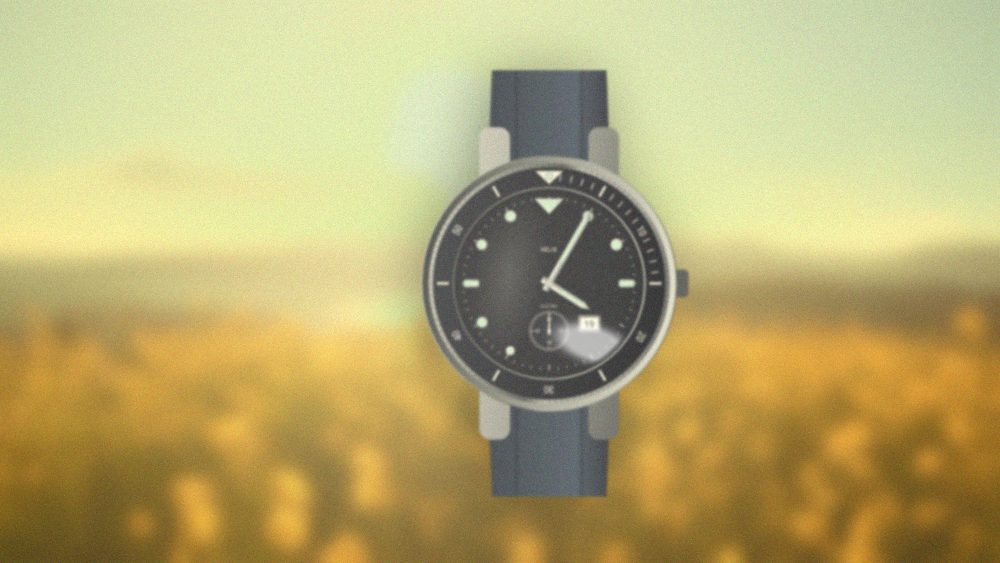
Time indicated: 4:05
